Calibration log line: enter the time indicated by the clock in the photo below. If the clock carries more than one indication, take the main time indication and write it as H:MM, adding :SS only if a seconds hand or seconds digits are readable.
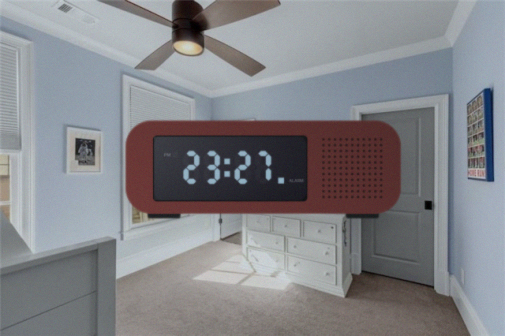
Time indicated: 23:27
